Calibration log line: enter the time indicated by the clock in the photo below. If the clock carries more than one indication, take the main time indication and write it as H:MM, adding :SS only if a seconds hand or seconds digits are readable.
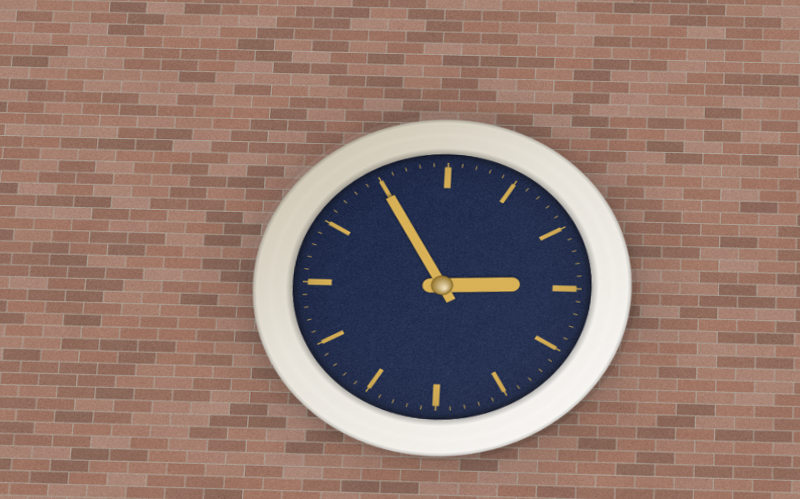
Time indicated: 2:55
